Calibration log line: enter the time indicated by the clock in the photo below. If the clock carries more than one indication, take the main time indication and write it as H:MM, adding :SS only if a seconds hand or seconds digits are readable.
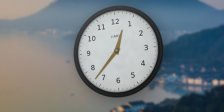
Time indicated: 12:37
